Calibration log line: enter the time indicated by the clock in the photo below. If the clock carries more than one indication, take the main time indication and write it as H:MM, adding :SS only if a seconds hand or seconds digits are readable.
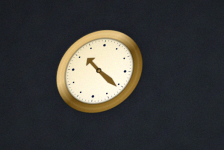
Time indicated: 10:21
